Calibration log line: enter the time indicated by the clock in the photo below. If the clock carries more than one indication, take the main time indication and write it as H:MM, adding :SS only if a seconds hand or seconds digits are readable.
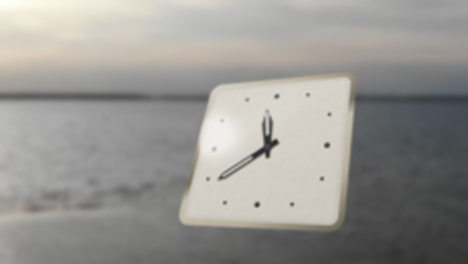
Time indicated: 11:39
